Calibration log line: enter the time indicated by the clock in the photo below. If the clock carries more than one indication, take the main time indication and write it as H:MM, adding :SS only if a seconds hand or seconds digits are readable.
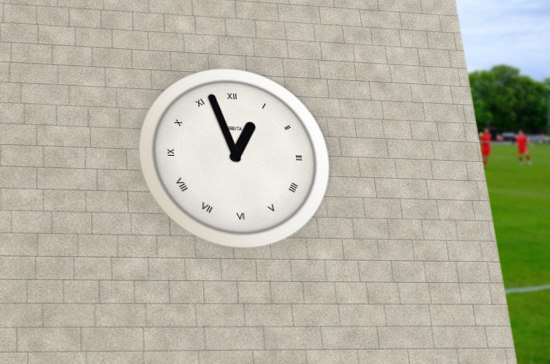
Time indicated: 12:57
